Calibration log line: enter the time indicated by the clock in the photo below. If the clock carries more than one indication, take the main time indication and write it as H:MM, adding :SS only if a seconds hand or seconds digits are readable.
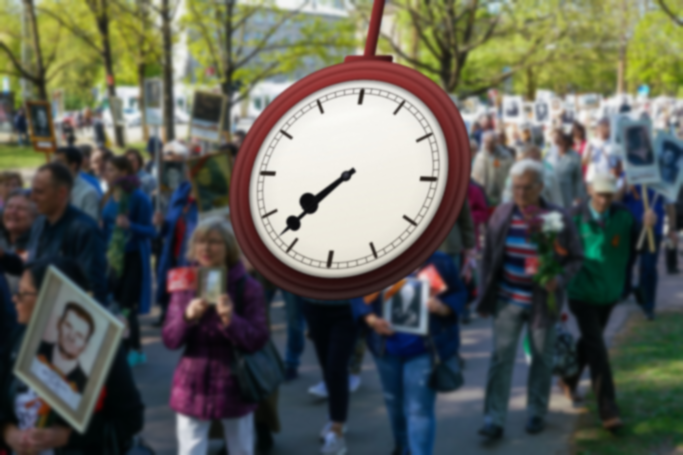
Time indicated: 7:37
